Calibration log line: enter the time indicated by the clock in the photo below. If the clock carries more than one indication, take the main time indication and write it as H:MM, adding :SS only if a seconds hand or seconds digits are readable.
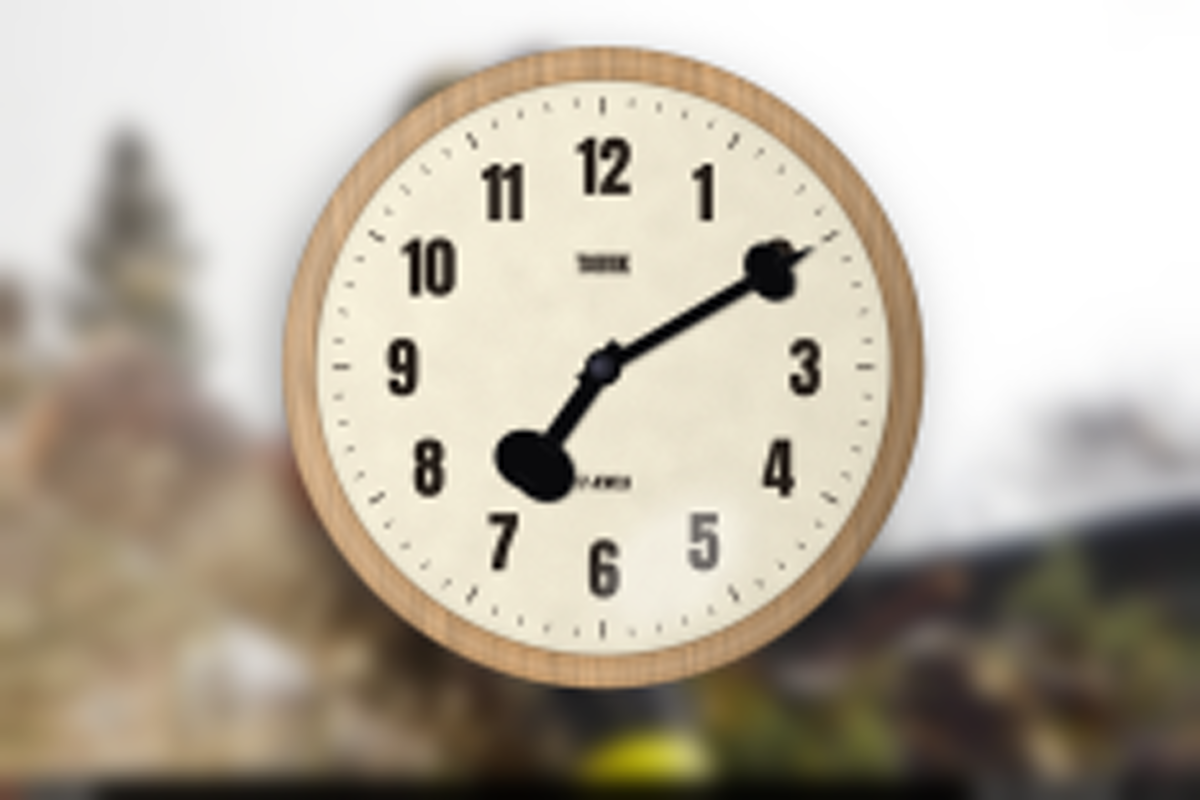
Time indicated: 7:10
